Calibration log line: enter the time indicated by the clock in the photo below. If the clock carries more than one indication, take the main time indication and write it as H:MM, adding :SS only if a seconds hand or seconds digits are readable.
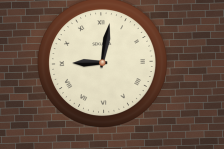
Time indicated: 9:02
